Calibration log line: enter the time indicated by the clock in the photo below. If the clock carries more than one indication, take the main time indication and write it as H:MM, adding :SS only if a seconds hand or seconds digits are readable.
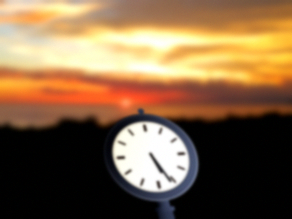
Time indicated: 5:26
